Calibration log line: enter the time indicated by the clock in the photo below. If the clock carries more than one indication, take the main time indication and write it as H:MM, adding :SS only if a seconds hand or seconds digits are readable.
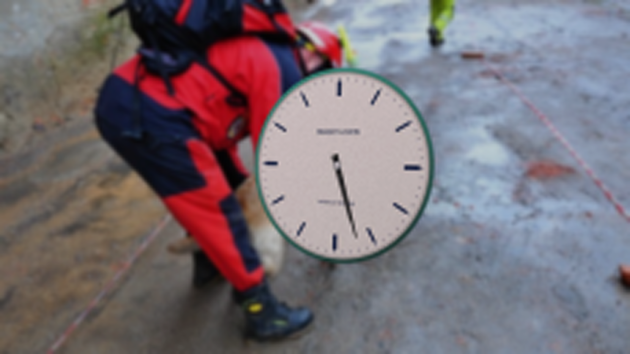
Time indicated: 5:27
